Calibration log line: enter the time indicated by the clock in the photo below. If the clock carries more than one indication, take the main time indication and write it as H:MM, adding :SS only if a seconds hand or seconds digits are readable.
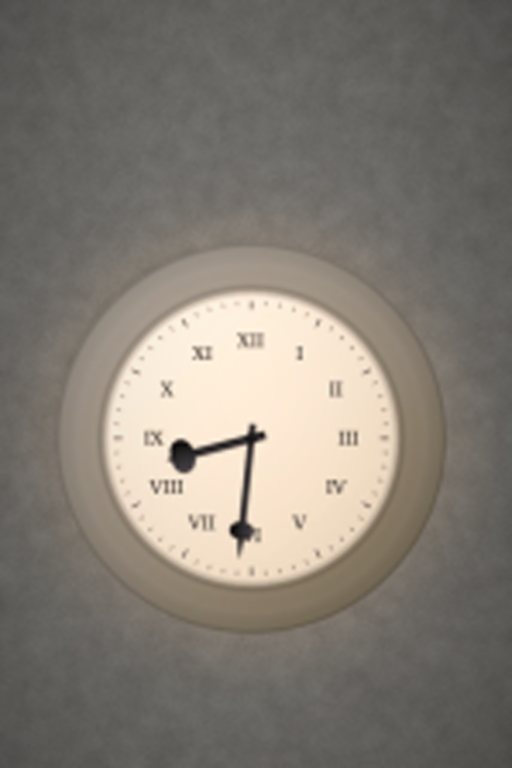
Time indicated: 8:31
